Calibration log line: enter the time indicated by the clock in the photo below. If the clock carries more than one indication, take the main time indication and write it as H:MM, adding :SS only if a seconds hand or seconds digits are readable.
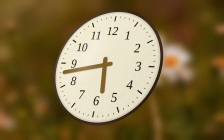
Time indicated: 5:43
